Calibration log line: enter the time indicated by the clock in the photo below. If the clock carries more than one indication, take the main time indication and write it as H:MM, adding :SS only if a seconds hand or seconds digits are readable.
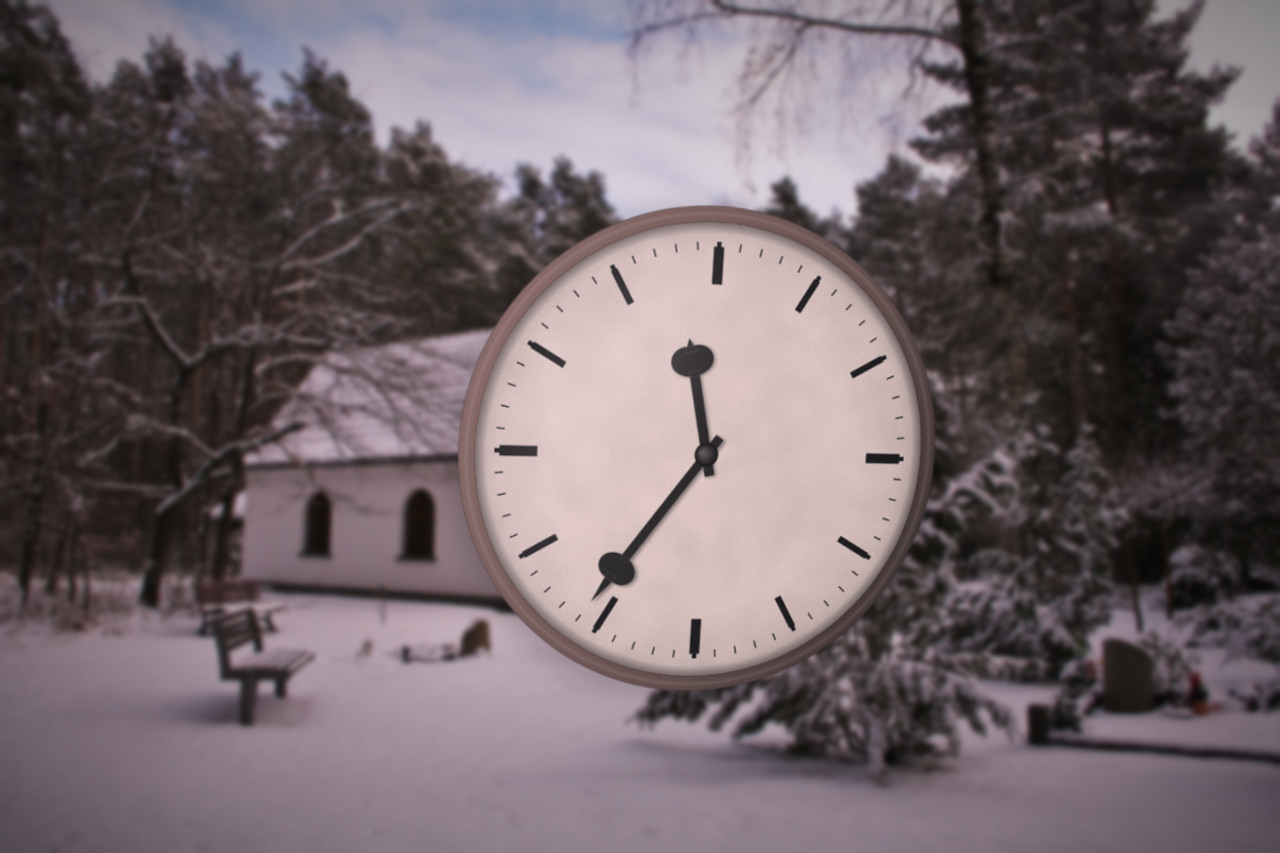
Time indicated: 11:36
